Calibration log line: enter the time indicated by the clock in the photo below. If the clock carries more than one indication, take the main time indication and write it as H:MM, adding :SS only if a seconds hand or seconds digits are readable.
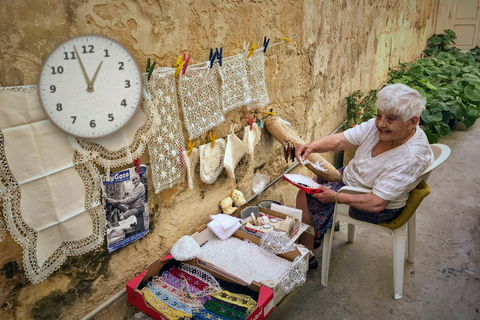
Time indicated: 12:57
